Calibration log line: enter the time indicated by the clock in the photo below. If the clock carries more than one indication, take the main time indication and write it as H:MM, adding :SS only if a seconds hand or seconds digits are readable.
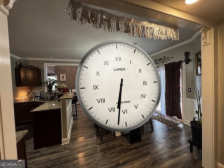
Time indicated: 6:32
